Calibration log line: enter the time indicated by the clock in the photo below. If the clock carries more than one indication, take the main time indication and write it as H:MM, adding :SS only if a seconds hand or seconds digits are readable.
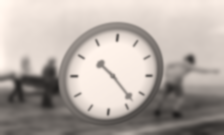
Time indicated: 10:23
